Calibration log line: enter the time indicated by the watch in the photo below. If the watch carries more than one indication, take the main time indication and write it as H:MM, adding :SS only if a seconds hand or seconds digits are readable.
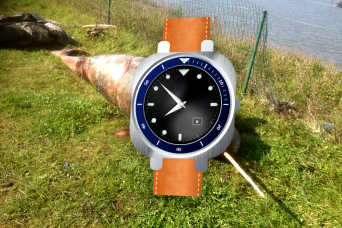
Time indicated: 7:52
